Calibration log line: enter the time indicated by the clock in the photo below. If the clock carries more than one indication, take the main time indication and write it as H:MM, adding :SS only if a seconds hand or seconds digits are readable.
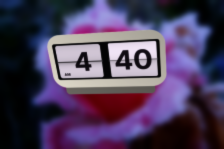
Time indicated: 4:40
